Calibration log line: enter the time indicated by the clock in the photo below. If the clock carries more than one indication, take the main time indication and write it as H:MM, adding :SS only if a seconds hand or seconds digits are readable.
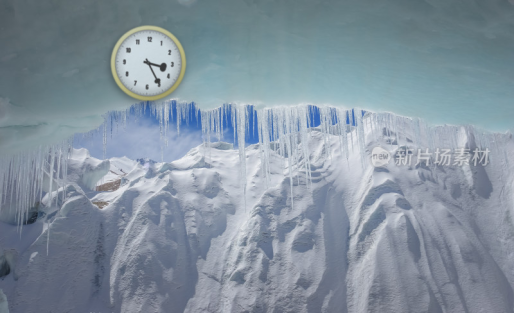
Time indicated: 3:25
